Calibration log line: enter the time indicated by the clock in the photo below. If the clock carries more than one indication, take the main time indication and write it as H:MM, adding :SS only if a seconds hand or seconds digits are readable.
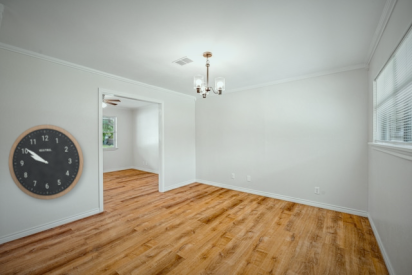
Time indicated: 9:51
